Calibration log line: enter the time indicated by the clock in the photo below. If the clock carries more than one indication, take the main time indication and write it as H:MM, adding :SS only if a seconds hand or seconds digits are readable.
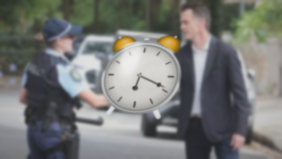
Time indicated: 6:19
